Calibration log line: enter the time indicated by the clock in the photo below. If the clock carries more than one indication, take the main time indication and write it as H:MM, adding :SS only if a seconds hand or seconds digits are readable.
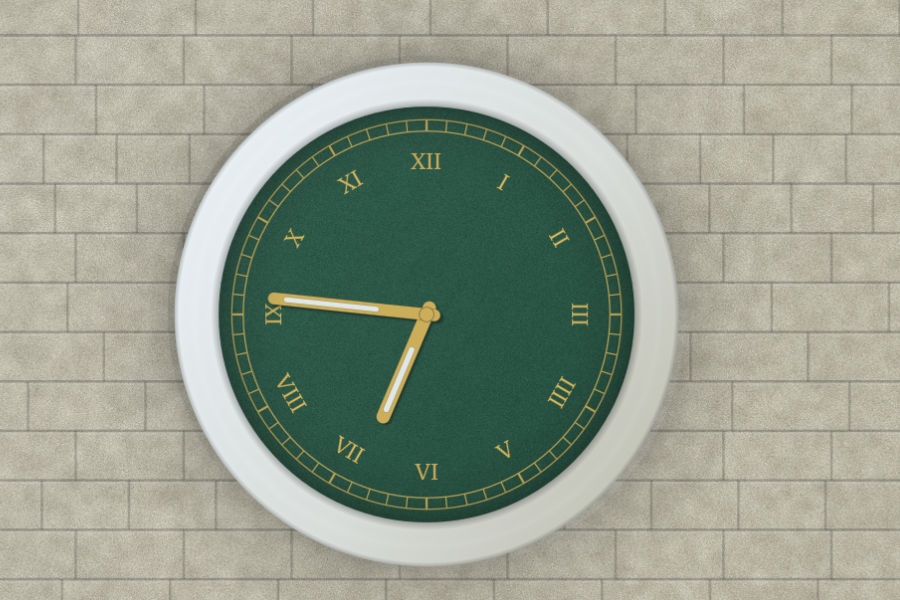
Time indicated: 6:46
